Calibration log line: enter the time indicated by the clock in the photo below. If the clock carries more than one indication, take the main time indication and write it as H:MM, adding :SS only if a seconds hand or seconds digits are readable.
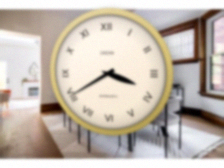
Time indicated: 3:40
